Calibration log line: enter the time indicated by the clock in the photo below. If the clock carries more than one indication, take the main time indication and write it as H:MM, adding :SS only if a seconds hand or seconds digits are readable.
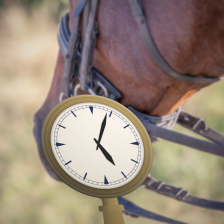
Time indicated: 5:04
